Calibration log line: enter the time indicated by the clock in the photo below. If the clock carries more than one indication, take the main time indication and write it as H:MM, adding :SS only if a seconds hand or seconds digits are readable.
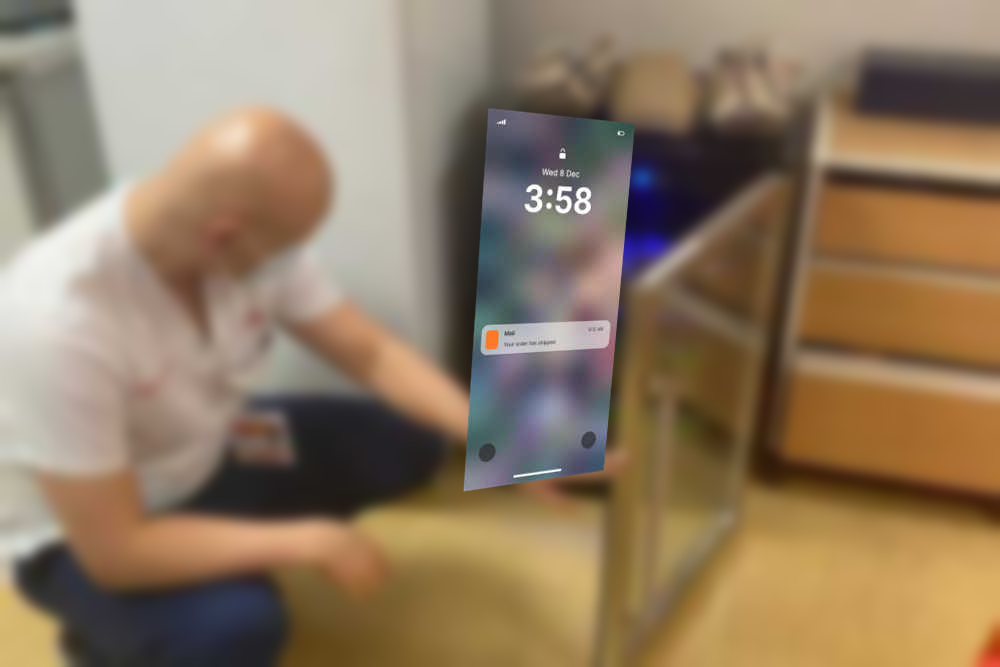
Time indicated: 3:58
